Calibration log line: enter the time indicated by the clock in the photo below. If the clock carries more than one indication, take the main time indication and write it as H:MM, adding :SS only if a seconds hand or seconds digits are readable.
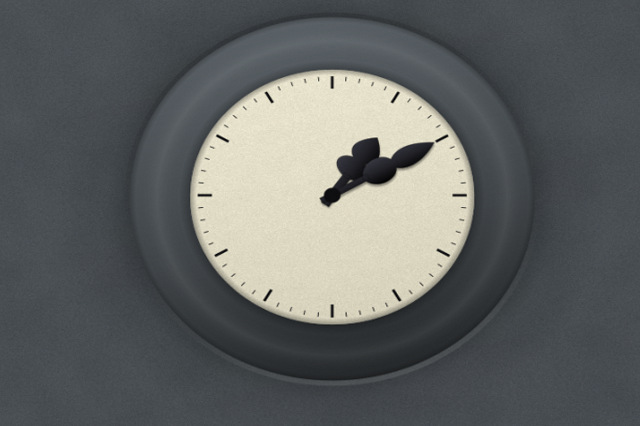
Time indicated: 1:10
